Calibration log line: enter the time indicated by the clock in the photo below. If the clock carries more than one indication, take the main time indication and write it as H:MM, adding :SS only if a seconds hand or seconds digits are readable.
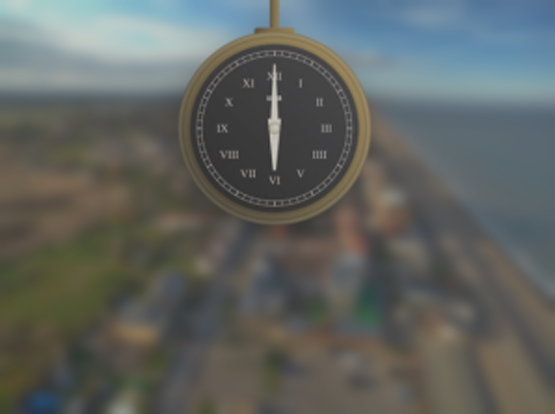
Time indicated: 6:00
